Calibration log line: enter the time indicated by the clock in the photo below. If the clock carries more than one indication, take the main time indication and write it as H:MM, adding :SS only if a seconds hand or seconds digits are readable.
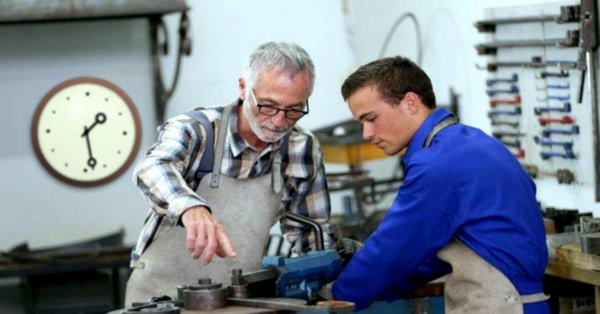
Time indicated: 1:28
